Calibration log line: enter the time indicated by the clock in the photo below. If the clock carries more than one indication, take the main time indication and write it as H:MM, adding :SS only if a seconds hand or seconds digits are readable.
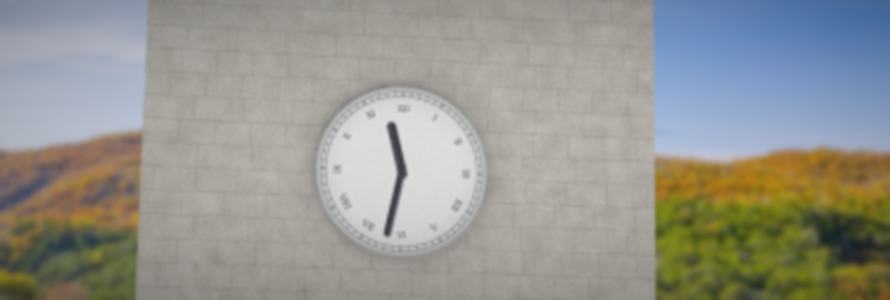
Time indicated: 11:32
